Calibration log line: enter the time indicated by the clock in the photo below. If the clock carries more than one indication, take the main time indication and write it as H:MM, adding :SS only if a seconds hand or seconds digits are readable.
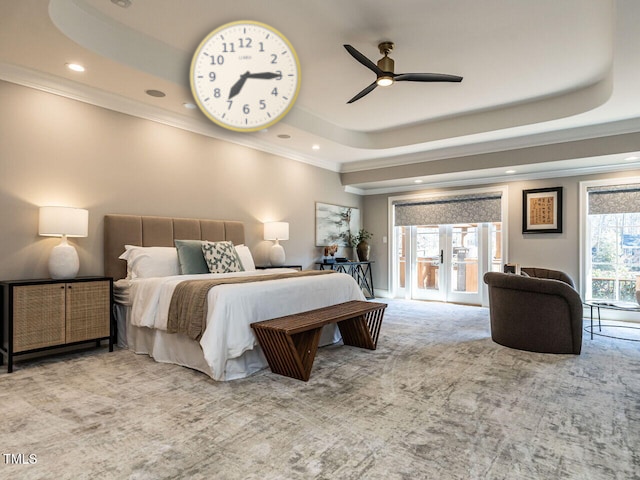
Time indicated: 7:15
